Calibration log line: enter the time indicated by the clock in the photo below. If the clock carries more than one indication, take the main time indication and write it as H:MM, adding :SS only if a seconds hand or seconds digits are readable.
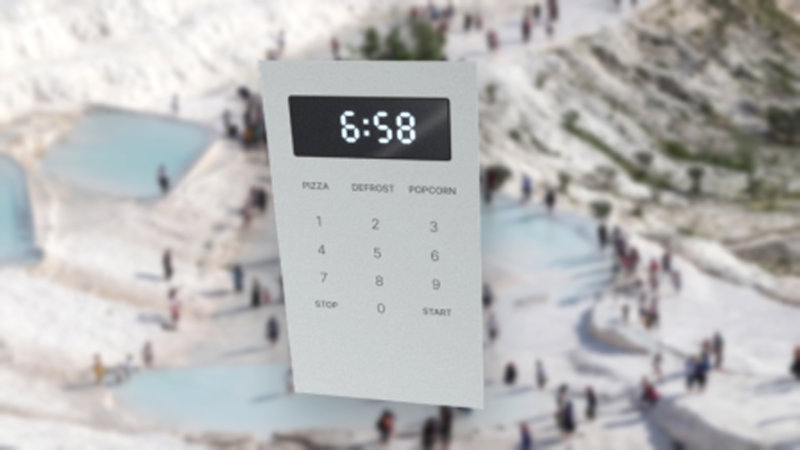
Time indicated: 6:58
